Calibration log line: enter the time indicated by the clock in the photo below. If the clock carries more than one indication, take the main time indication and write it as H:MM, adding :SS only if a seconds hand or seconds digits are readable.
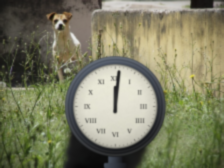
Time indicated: 12:01
